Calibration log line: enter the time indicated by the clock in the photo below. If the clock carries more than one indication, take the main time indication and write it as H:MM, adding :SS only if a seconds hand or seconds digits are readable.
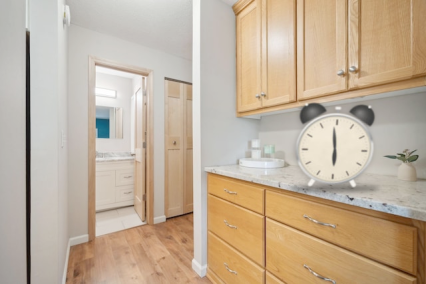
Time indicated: 5:59
